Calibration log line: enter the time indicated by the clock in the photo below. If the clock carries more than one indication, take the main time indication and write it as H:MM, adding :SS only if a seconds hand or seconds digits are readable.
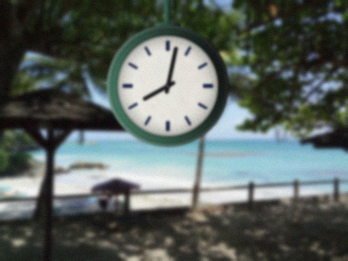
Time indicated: 8:02
